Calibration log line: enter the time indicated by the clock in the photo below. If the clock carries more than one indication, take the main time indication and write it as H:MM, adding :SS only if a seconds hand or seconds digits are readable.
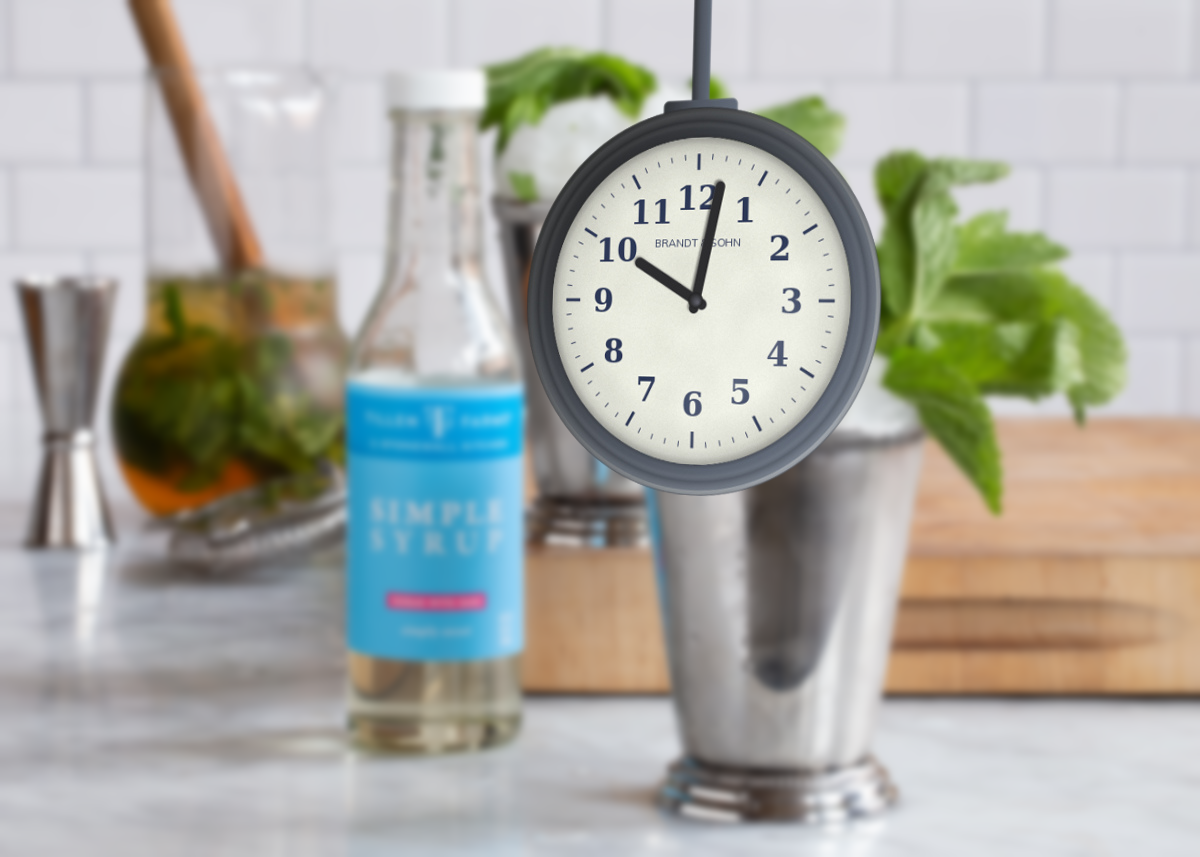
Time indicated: 10:02
